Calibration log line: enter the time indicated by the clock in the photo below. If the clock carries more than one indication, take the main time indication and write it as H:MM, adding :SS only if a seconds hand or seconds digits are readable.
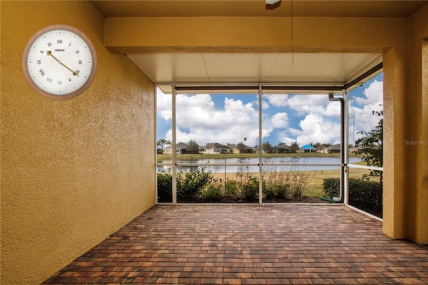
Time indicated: 10:21
